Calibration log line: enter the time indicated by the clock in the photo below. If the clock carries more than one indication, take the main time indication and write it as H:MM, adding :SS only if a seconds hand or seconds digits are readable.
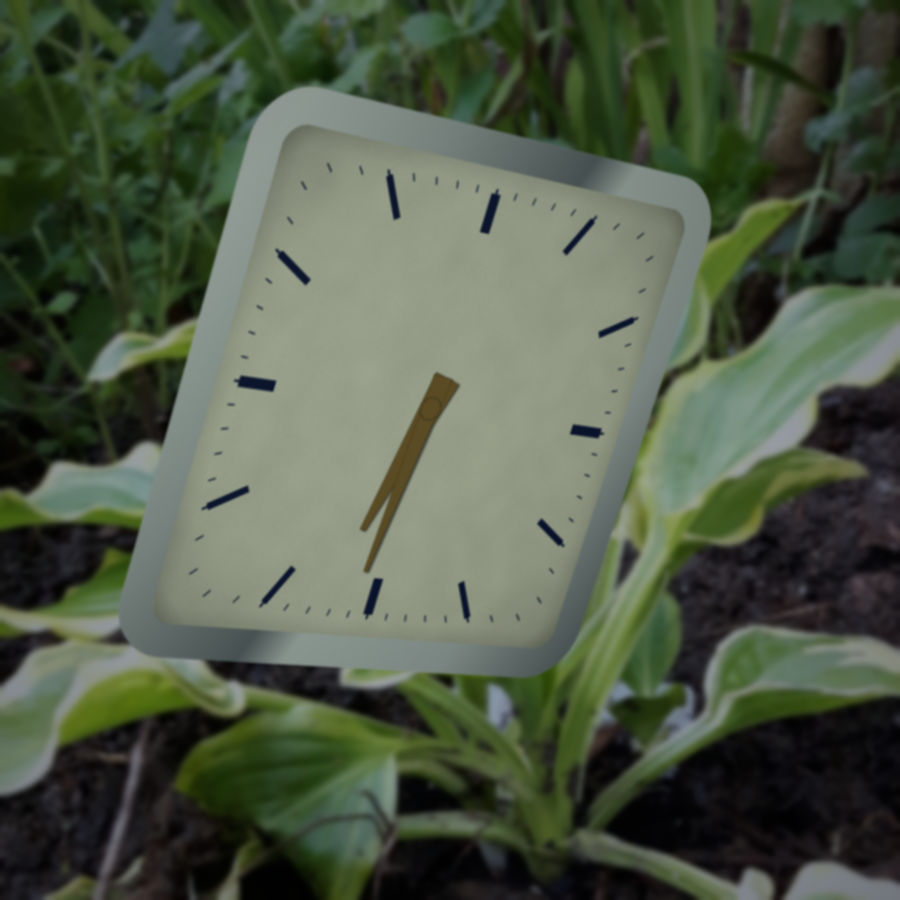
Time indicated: 6:31
